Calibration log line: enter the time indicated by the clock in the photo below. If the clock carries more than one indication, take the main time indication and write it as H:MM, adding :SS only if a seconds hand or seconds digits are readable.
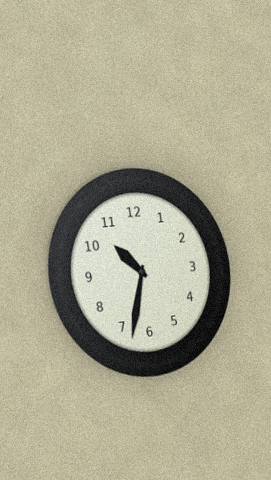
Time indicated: 10:33
